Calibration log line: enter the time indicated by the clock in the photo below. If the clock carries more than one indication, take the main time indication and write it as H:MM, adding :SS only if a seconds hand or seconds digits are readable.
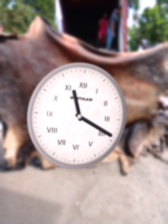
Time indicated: 11:19
